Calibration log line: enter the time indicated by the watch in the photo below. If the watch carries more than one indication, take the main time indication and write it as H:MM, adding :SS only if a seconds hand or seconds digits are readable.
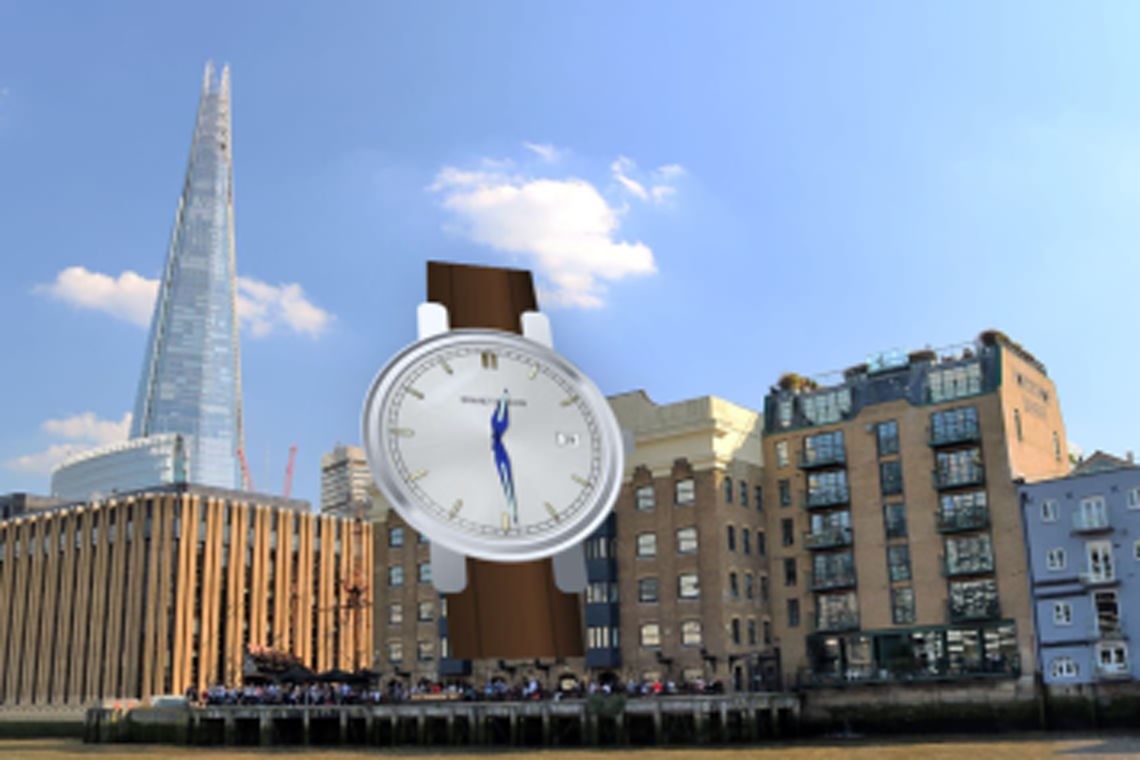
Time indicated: 12:29
